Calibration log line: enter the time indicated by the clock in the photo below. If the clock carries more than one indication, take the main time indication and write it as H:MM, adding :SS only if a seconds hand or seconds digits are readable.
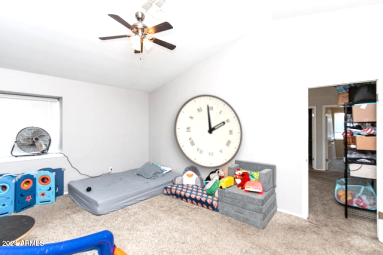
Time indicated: 1:59
